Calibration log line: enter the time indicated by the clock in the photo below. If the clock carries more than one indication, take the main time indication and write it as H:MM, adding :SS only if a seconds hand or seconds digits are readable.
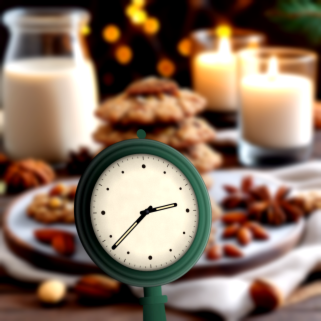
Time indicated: 2:38
